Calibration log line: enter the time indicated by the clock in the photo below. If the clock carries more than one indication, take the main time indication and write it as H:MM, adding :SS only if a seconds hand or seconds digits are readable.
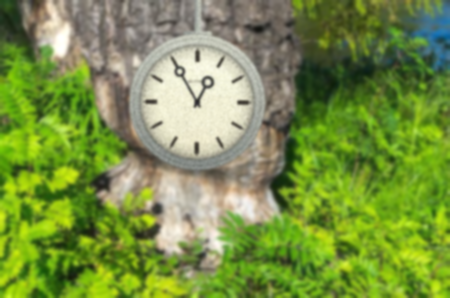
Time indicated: 12:55
